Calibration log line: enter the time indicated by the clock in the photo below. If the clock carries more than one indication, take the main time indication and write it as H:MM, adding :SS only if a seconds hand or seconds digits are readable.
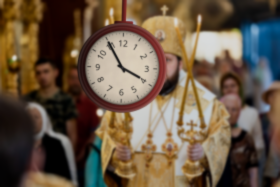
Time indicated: 3:55
